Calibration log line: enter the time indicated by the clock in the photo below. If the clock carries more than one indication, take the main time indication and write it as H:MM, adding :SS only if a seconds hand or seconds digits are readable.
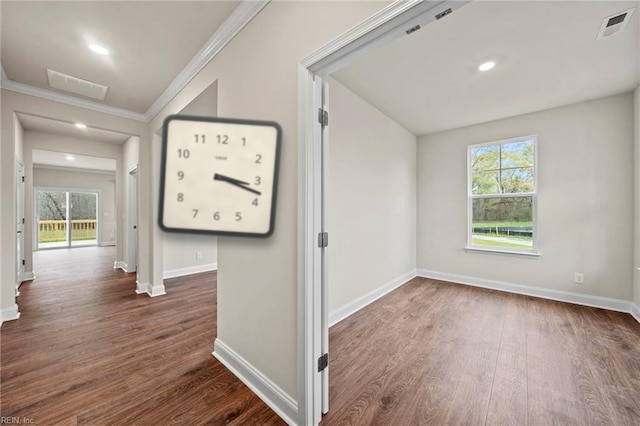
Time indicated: 3:18
